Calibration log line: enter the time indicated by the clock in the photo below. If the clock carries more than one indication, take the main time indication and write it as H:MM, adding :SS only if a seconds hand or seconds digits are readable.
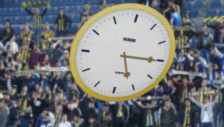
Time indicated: 5:15
